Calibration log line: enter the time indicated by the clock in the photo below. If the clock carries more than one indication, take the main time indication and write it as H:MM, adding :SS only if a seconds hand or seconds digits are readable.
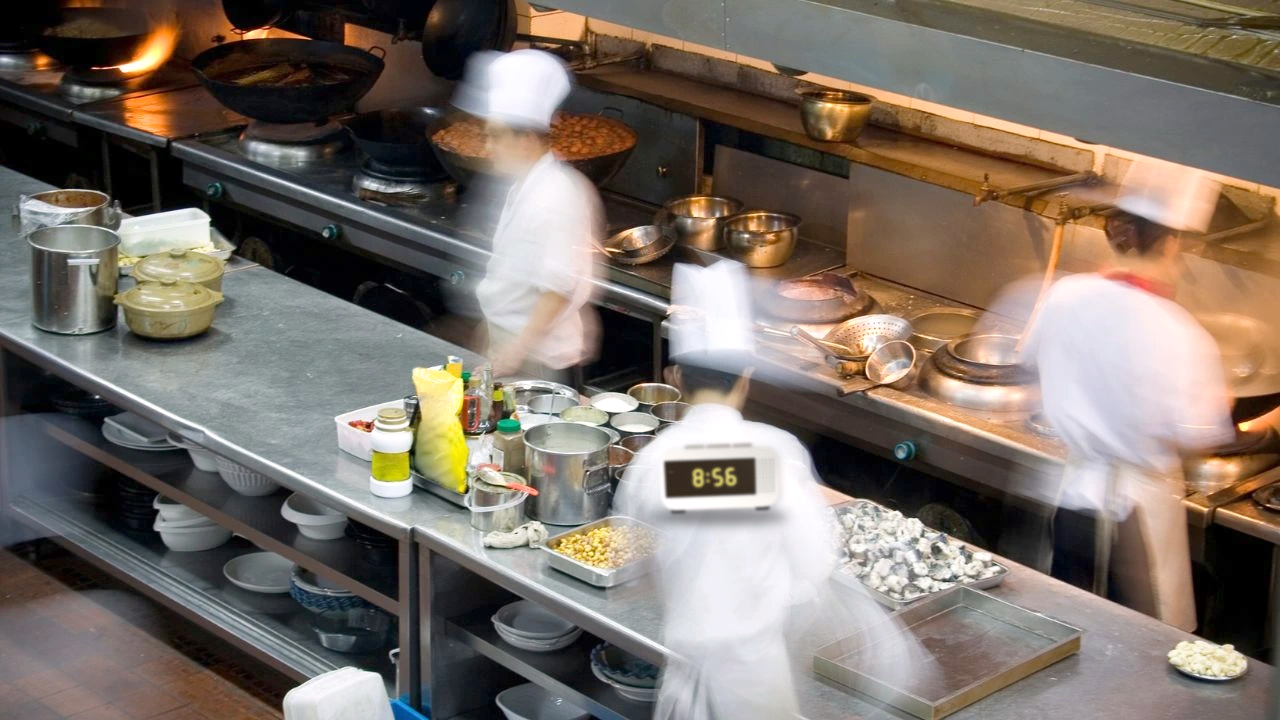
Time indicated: 8:56
